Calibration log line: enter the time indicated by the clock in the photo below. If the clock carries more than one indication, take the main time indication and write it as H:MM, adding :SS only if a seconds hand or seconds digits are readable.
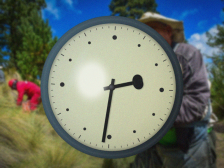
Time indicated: 2:31
